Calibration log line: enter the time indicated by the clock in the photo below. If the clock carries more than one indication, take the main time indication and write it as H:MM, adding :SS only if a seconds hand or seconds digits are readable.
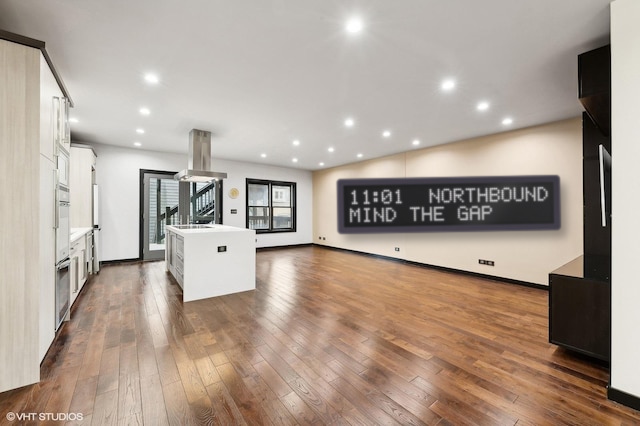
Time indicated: 11:01
